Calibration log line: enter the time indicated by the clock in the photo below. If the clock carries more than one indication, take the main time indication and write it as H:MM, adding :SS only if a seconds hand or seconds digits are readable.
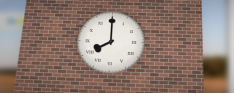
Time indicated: 8:00
